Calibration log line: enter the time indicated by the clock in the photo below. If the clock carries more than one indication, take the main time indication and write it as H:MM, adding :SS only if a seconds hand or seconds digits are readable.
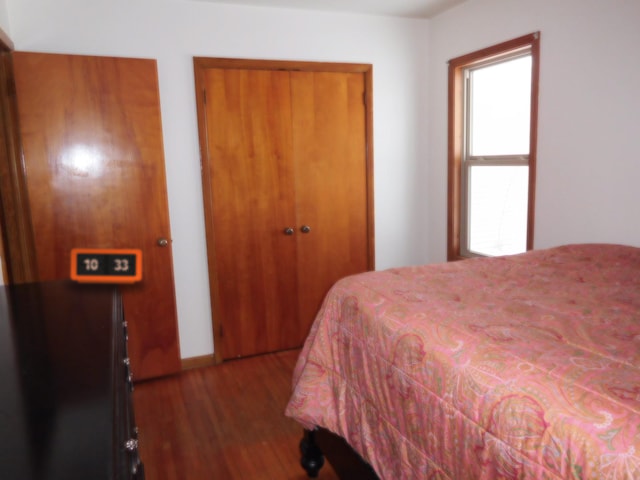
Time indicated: 10:33
